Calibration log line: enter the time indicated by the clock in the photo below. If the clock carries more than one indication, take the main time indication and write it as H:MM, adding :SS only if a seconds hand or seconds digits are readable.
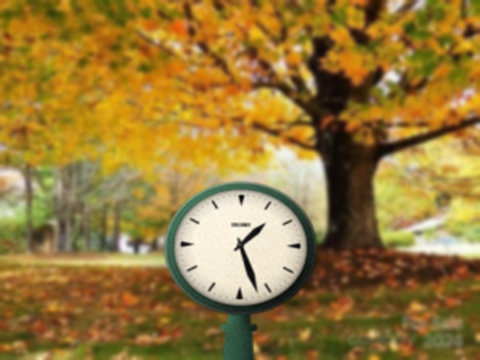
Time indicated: 1:27
